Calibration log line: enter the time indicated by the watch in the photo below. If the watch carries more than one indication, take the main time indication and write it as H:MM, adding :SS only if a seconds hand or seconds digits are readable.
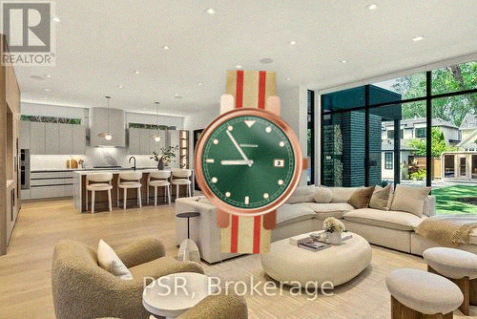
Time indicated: 8:54
